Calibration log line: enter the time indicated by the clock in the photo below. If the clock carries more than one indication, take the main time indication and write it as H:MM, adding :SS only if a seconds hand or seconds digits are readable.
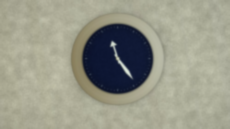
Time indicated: 11:24
